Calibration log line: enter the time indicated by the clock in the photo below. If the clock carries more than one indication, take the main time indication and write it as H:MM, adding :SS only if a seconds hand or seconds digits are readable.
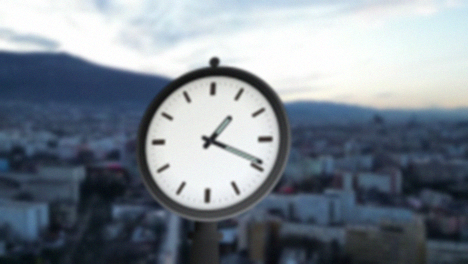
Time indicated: 1:19
